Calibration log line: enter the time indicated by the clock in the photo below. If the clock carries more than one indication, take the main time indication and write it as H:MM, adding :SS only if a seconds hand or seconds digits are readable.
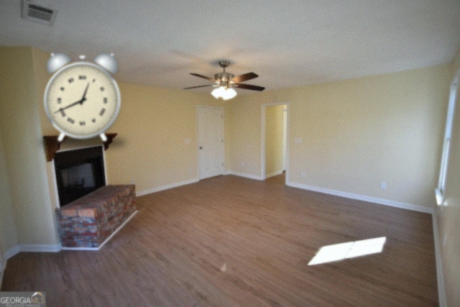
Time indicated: 12:41
